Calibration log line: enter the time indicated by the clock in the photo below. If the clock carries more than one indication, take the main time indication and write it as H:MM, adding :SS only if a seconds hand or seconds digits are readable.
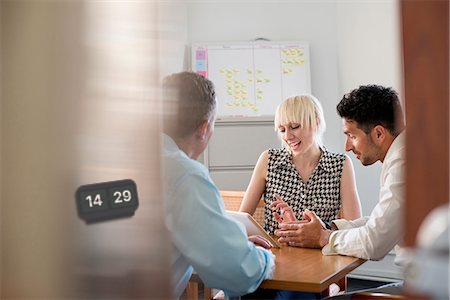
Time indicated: 14:29
